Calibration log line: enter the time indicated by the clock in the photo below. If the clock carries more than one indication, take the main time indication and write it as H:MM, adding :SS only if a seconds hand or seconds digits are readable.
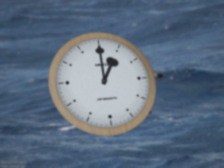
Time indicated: 1:00
